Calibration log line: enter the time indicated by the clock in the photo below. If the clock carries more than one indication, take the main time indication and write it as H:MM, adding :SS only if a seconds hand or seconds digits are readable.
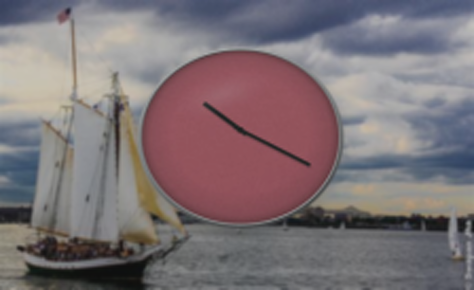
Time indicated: 10:20
